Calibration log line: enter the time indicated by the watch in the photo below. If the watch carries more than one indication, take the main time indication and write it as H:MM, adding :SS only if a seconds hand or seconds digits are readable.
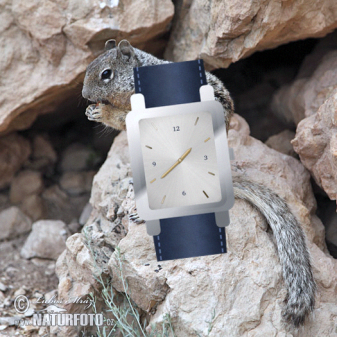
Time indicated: 1:39
